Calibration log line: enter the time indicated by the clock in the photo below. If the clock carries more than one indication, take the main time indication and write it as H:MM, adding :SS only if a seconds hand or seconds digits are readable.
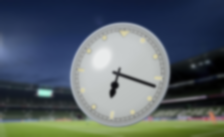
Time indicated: 6:17
